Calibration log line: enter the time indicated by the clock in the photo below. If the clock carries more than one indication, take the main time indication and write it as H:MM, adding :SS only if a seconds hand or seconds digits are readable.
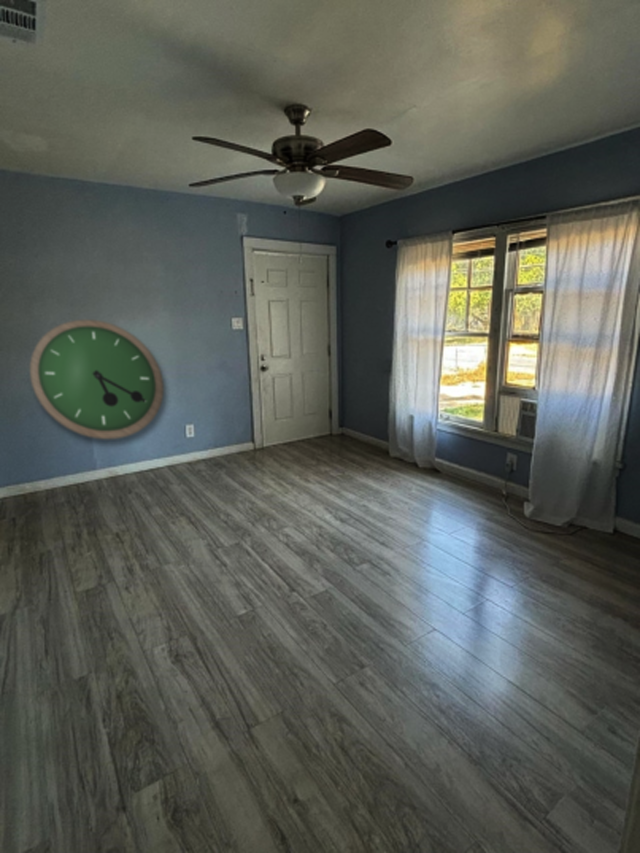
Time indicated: 5:20
